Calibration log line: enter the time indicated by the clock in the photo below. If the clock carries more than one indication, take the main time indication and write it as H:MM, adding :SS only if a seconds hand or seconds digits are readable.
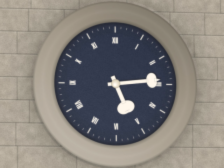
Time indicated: 5:14
